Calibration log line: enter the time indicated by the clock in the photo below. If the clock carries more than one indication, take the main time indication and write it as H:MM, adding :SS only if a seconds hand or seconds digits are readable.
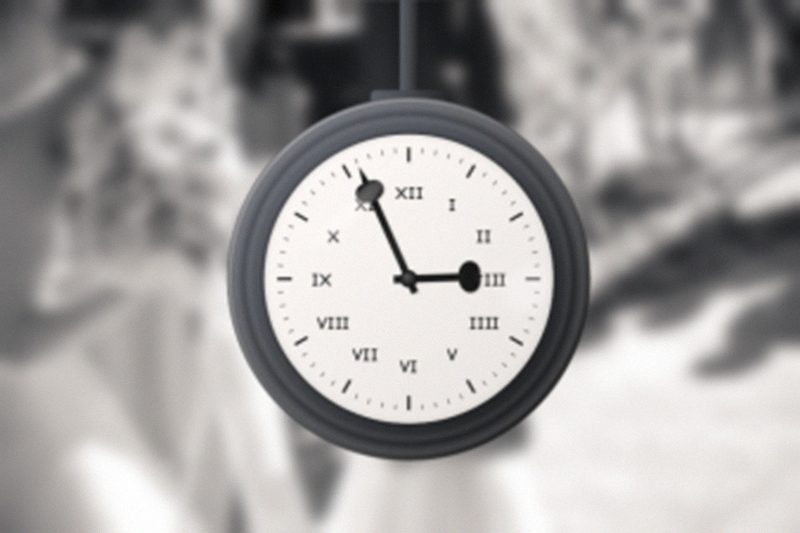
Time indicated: 2:56
